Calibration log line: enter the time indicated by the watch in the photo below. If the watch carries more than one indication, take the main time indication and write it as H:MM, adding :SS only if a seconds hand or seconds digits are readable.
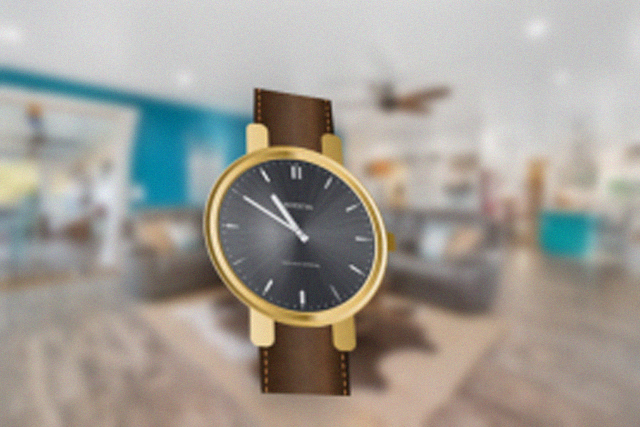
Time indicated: 10:50
